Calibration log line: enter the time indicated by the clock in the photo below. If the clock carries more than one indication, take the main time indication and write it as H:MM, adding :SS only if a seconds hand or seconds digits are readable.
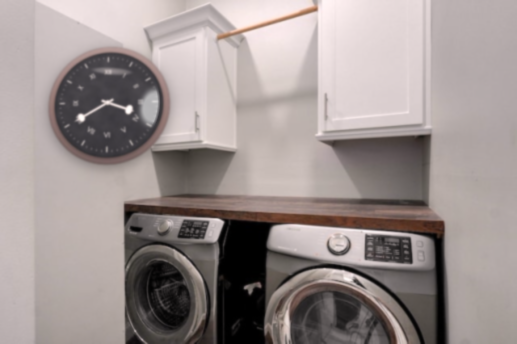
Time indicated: 3:40
